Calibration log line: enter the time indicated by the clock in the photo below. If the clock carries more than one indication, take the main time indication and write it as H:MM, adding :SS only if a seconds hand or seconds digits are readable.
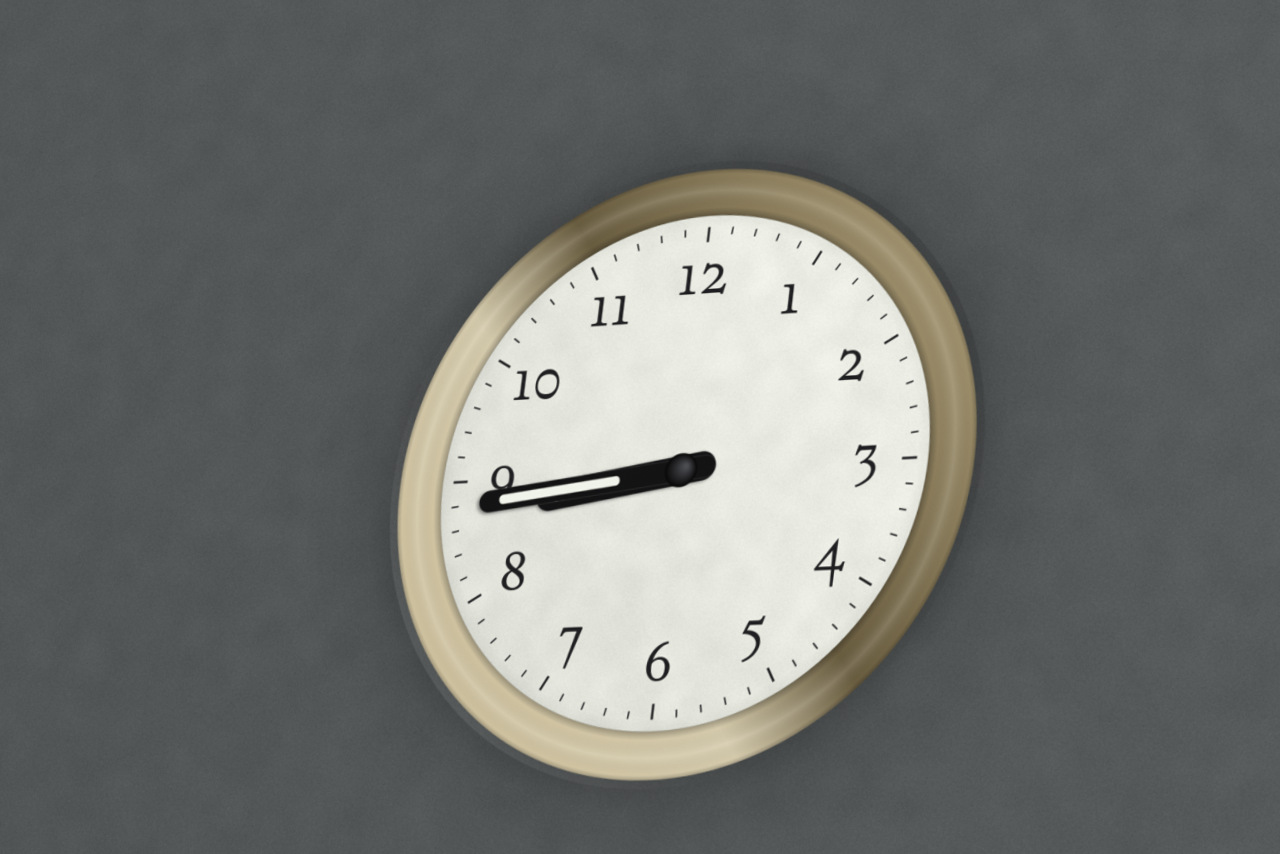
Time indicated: 8:44
